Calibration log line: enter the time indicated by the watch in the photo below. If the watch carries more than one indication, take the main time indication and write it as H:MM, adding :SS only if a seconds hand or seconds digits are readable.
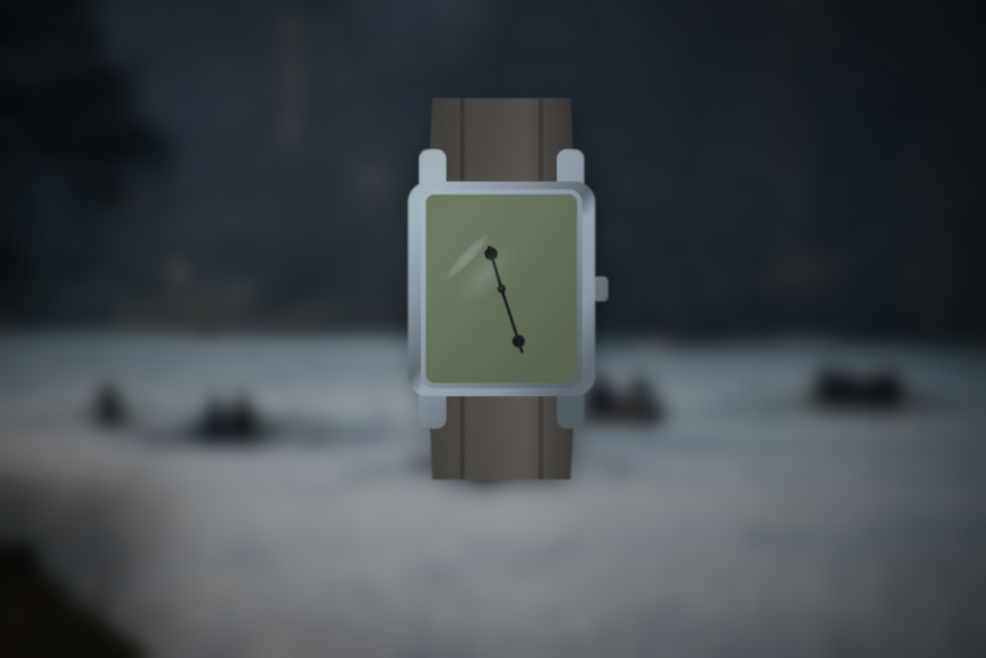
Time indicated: 11:27
